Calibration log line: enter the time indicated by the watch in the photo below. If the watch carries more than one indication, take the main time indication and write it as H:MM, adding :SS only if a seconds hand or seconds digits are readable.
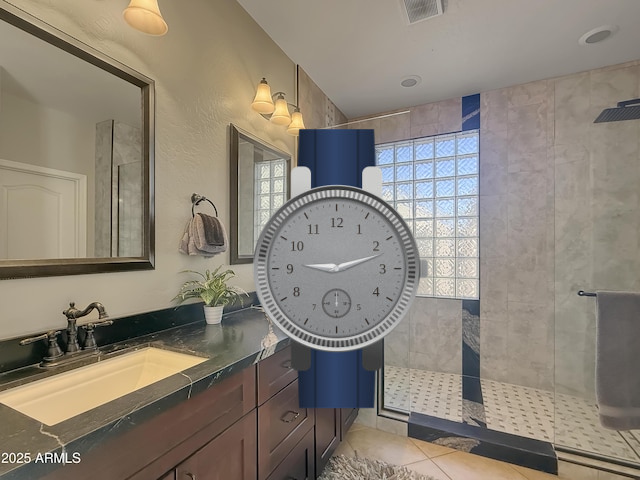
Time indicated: 9:12
